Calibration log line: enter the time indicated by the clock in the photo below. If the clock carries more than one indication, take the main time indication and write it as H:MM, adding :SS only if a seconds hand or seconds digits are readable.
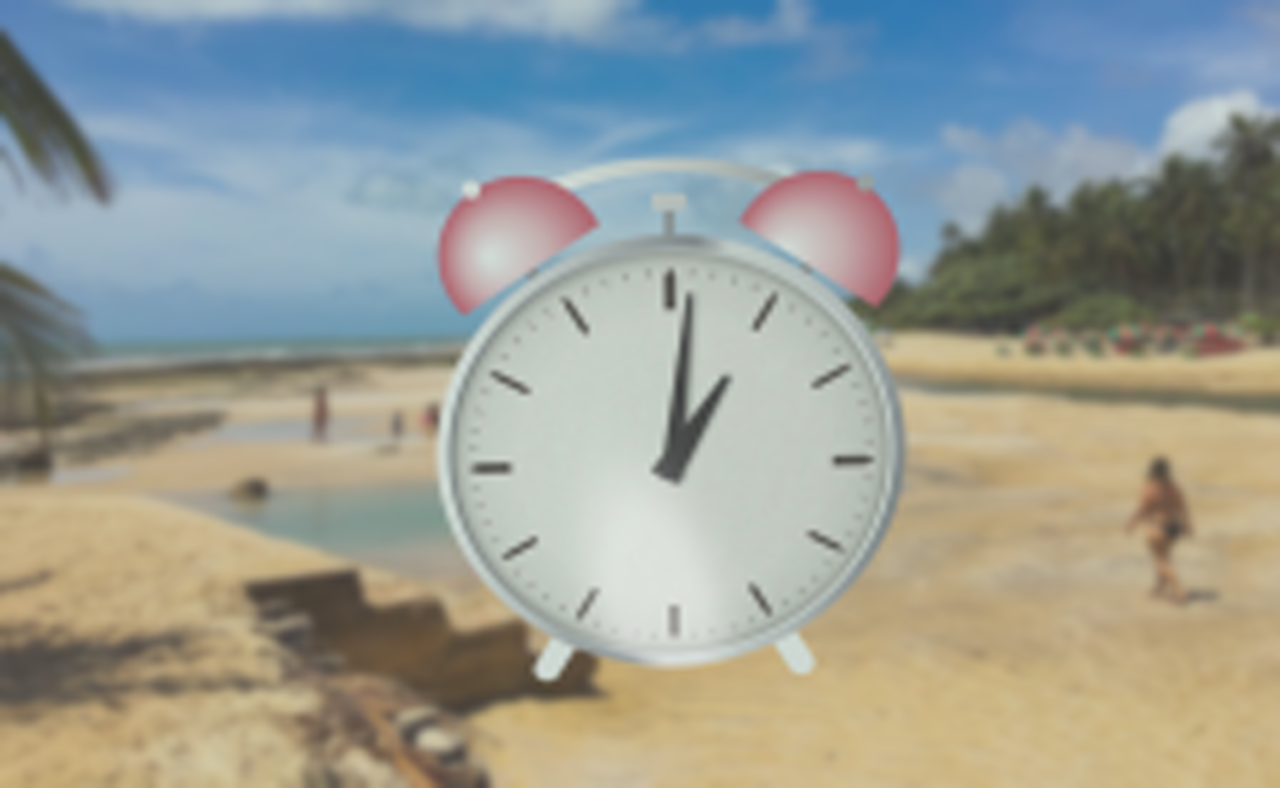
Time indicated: 1:01
